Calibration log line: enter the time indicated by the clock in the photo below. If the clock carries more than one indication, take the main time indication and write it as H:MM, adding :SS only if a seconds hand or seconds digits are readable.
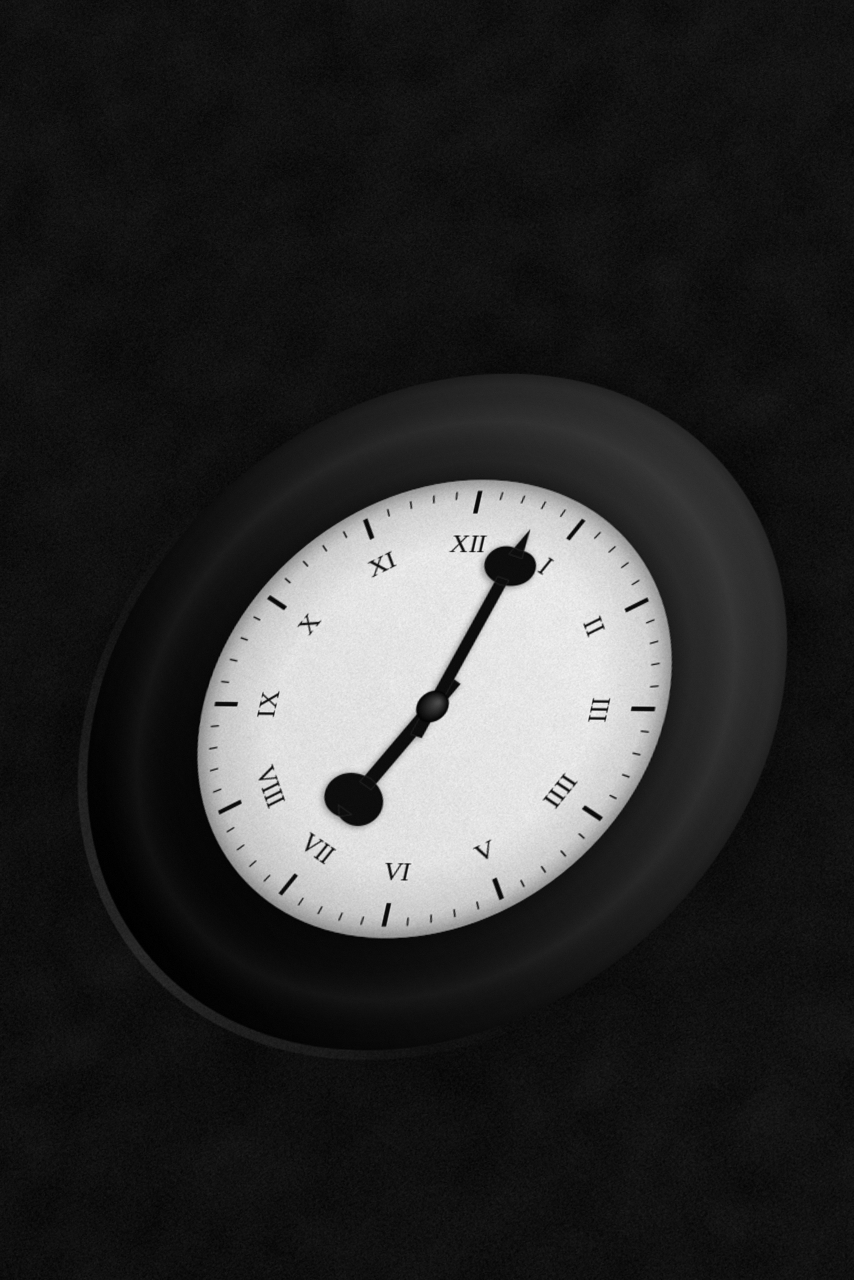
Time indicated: 7:03
